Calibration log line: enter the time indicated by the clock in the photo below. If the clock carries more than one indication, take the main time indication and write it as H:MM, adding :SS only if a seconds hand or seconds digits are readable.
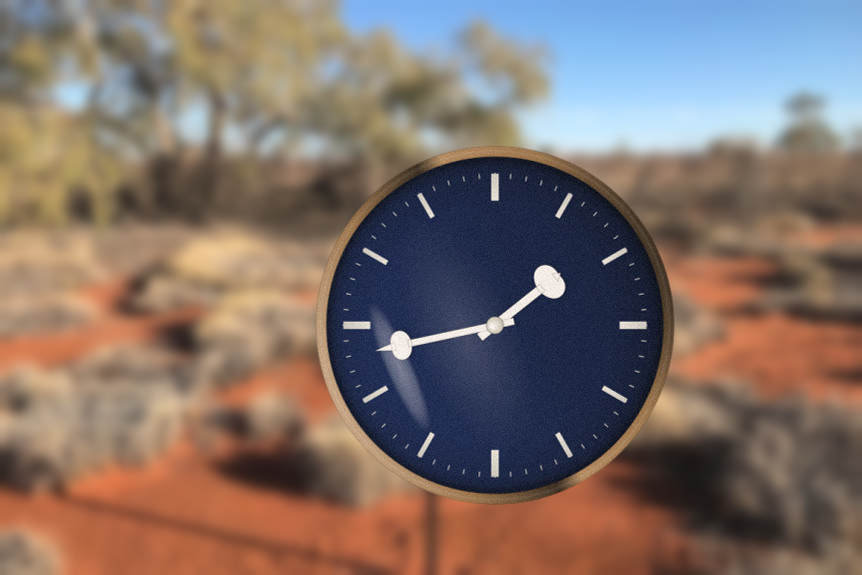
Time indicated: 1:43
